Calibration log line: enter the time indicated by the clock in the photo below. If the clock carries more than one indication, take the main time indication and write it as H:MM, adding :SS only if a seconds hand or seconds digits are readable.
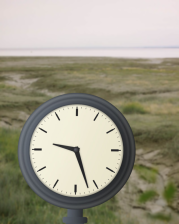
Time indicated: 9:27
